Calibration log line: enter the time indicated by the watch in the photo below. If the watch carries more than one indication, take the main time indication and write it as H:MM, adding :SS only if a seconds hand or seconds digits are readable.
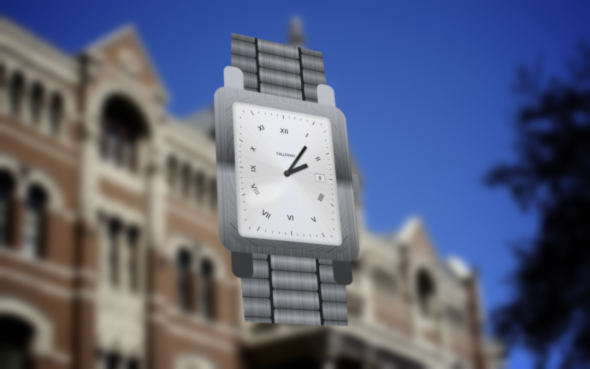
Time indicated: 2:06
